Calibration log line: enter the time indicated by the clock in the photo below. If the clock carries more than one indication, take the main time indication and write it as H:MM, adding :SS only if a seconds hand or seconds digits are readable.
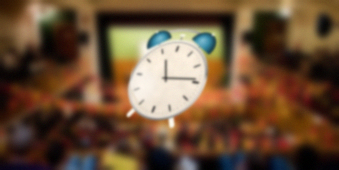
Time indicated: 11:14
